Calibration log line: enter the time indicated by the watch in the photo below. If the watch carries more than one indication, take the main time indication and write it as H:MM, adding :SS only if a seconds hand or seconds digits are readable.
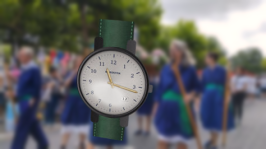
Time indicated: 11:17
